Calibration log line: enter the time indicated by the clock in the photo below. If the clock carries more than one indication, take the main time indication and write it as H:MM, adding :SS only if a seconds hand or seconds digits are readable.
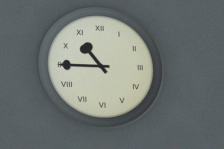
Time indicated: 10:45
